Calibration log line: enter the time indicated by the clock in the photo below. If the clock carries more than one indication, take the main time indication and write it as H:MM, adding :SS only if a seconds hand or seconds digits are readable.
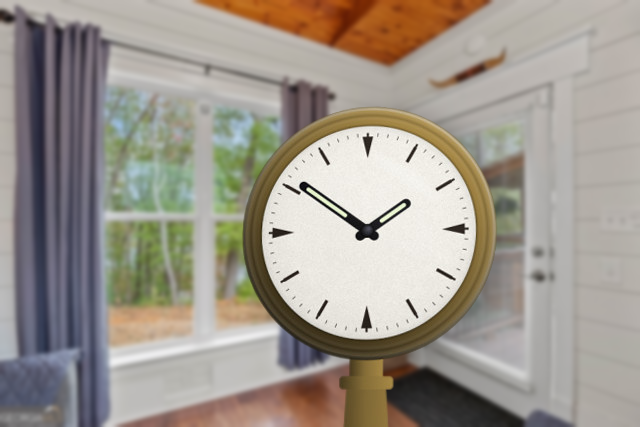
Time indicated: 1:51
